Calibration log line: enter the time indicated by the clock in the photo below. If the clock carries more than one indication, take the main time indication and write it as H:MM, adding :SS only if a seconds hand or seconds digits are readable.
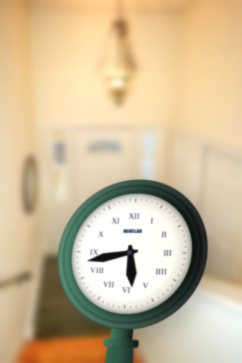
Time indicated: 5:43
